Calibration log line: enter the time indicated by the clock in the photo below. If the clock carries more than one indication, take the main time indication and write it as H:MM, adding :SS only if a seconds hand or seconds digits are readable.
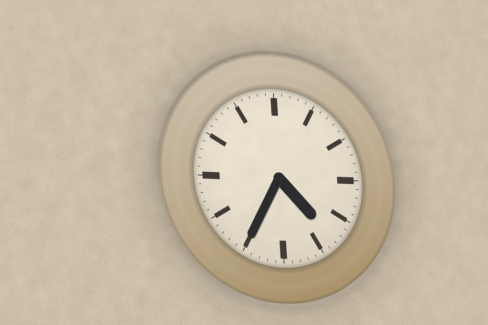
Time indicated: 4:35
